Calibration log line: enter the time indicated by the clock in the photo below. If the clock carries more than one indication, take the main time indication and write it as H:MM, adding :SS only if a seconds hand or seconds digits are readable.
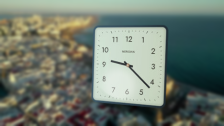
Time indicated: 9:22
